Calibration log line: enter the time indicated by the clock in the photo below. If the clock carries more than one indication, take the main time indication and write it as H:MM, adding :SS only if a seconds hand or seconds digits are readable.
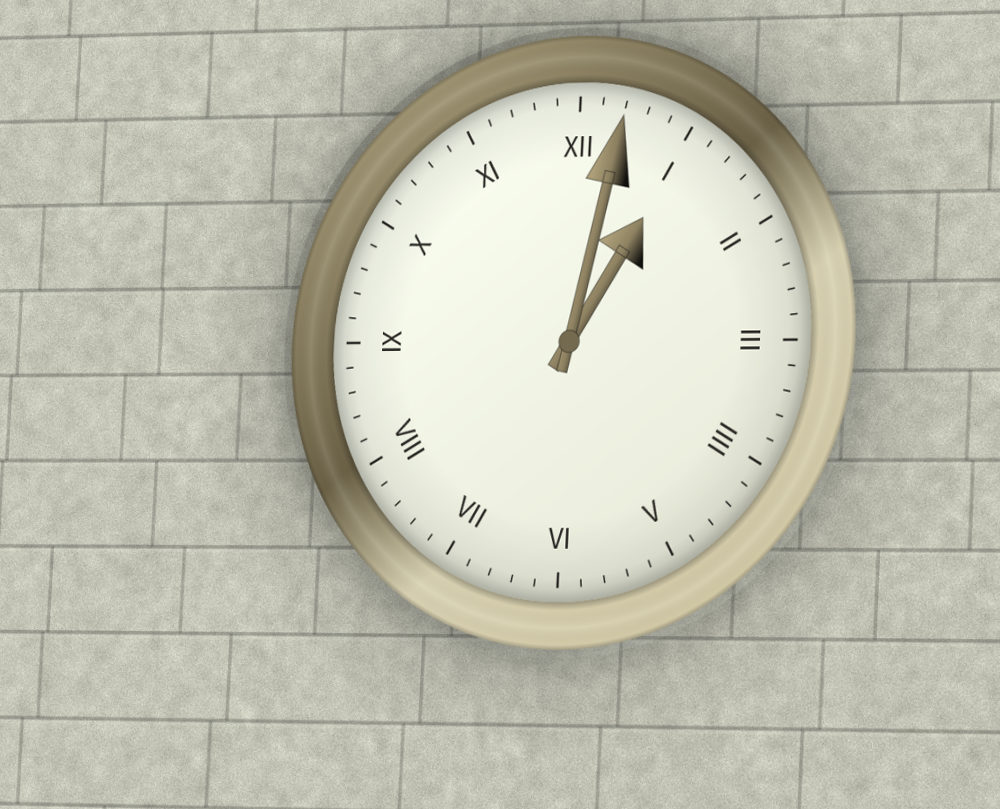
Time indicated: 1:02
